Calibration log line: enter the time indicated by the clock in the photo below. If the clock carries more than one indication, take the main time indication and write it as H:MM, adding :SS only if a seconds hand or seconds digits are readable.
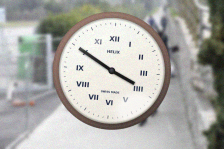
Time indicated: 3:50
